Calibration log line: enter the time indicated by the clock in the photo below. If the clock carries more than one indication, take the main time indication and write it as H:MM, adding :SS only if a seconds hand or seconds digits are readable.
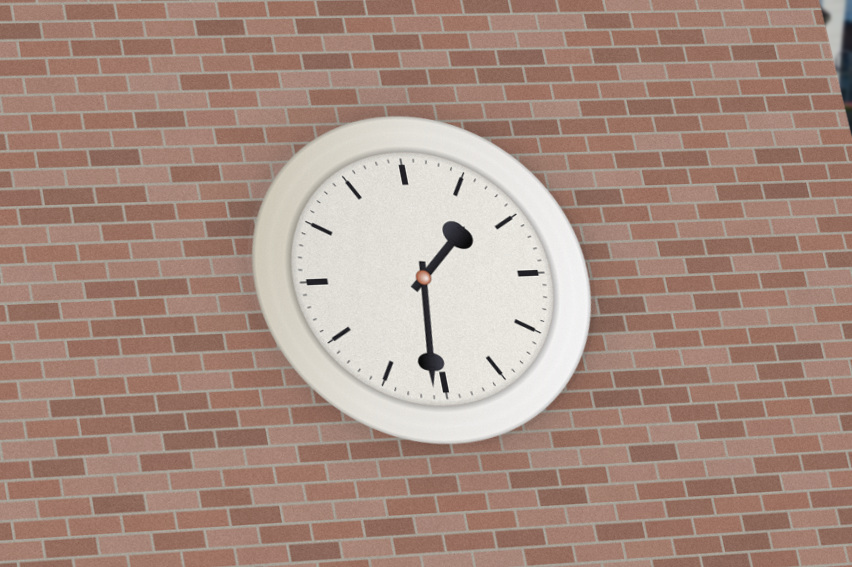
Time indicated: 1:31
